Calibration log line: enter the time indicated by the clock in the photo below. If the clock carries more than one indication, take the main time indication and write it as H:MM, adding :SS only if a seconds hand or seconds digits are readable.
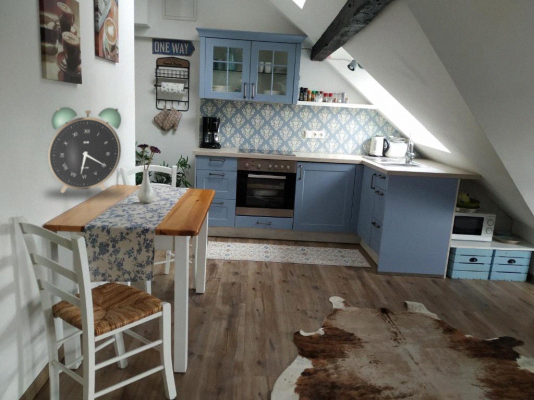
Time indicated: 6:20
